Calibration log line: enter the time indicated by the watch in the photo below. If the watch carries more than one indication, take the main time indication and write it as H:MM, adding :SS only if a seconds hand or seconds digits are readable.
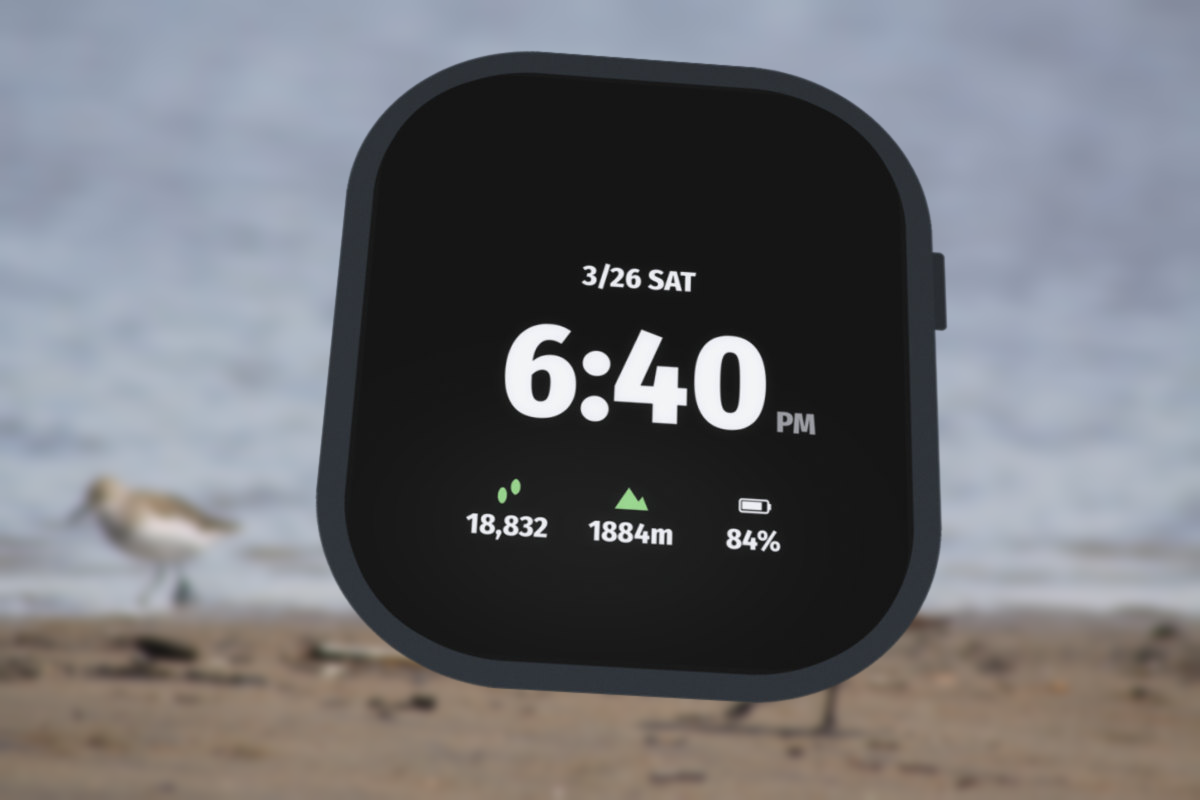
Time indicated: 6:40
